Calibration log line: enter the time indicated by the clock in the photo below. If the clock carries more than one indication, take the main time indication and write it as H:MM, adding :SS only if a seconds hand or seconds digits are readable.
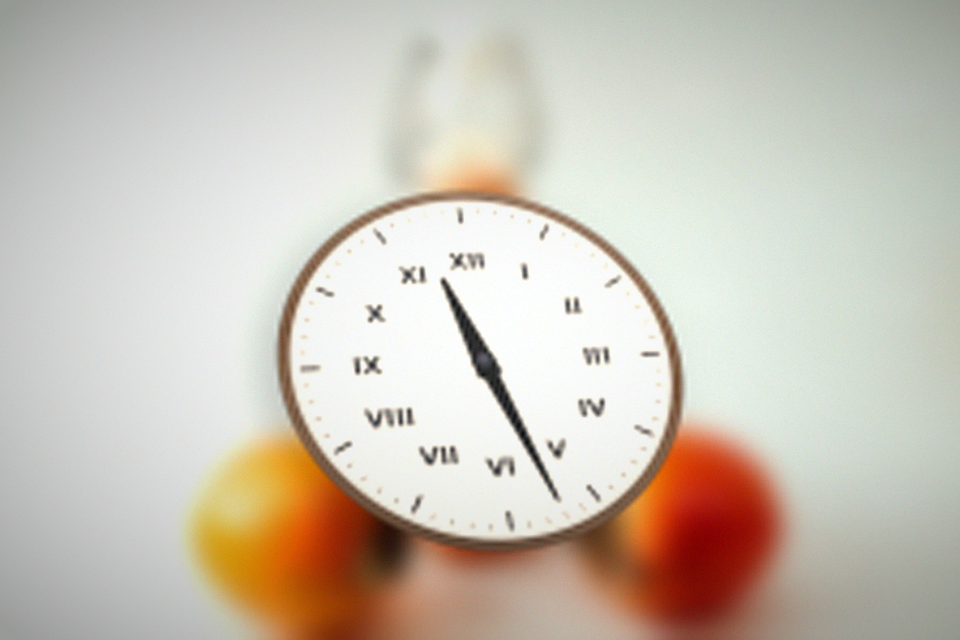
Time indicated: 11:27
